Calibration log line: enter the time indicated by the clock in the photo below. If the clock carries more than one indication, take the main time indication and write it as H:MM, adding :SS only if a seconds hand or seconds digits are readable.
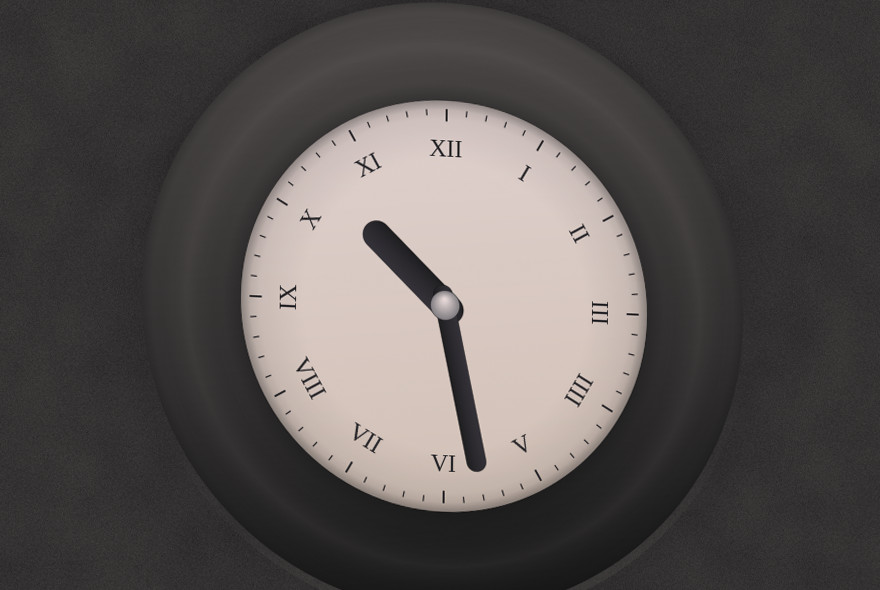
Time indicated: 10:28
